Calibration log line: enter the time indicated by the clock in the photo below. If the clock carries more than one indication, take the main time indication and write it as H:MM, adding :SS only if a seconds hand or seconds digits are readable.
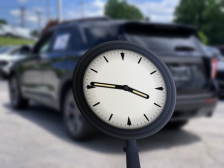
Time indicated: 3:46
